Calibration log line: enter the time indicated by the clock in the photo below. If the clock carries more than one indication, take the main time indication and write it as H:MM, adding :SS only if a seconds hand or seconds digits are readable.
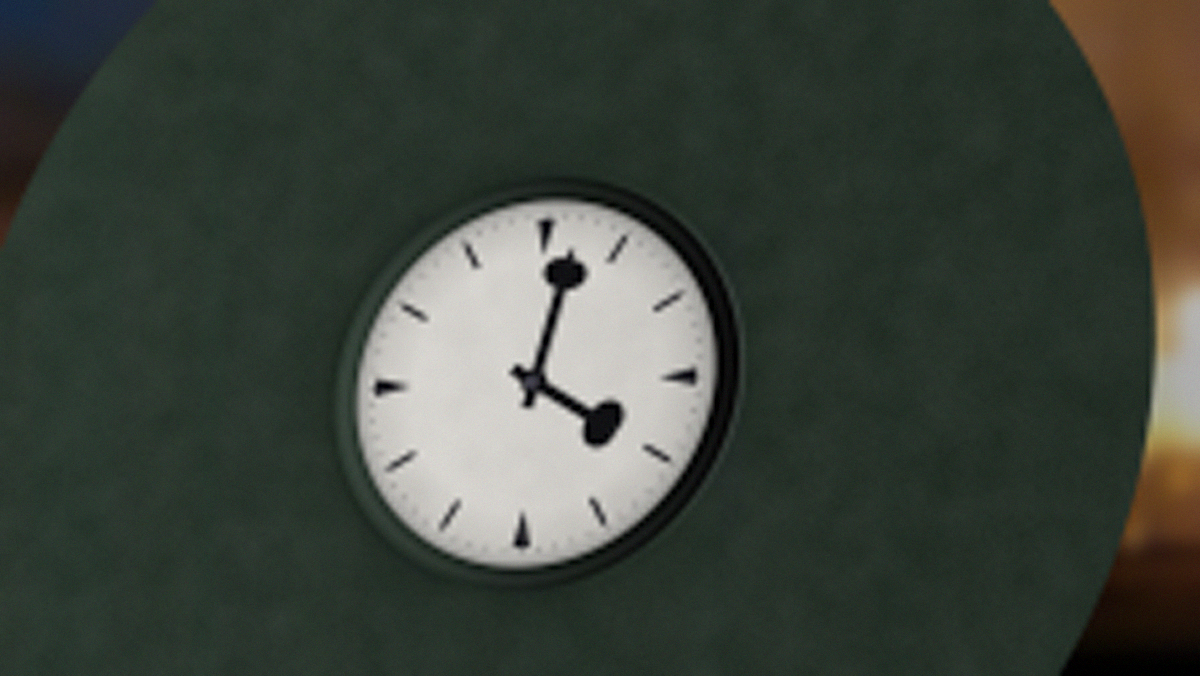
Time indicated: 4:02
